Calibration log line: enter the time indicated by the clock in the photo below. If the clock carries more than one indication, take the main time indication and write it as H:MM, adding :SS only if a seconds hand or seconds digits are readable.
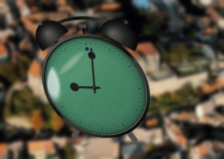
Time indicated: 9:01
